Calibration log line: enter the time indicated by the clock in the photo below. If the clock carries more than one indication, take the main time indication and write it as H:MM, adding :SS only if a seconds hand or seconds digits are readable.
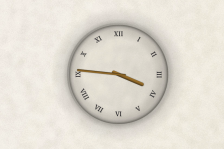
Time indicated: 3:46
